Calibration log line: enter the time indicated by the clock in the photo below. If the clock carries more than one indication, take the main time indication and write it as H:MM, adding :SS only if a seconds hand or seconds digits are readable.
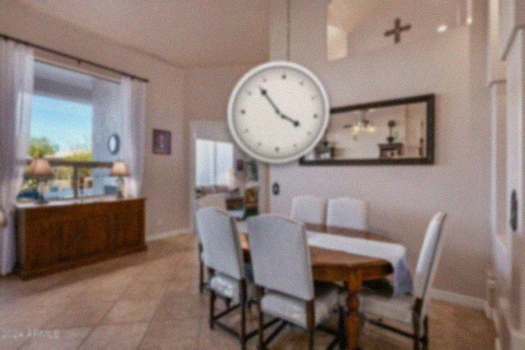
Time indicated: 3:53
